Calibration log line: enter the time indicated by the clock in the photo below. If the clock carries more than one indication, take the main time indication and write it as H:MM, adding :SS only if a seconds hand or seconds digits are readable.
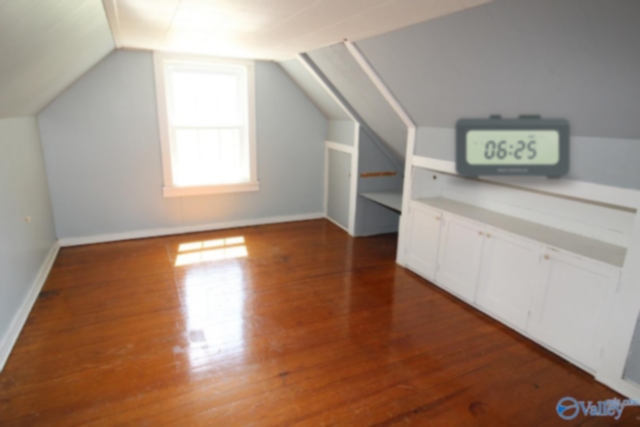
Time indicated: 6:25
